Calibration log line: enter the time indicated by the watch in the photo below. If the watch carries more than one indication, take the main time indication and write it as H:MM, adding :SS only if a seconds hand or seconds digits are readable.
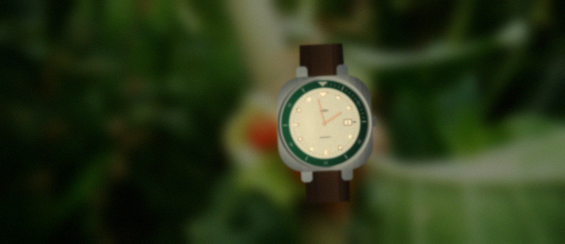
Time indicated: 1:58
